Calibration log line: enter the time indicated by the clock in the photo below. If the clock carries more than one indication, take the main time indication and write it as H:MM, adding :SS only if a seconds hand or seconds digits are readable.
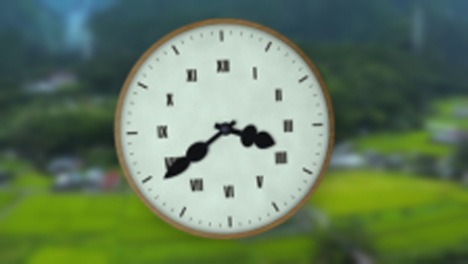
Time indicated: 3:39
